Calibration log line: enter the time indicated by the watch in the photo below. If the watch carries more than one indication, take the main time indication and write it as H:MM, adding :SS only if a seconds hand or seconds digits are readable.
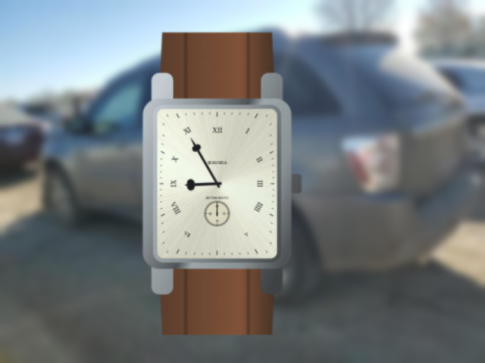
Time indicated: 8:55
